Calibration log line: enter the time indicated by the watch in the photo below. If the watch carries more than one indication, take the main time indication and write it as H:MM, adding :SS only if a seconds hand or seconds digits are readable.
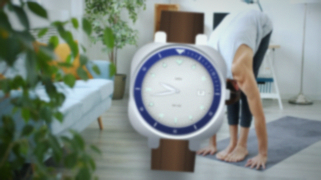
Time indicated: 9:43
